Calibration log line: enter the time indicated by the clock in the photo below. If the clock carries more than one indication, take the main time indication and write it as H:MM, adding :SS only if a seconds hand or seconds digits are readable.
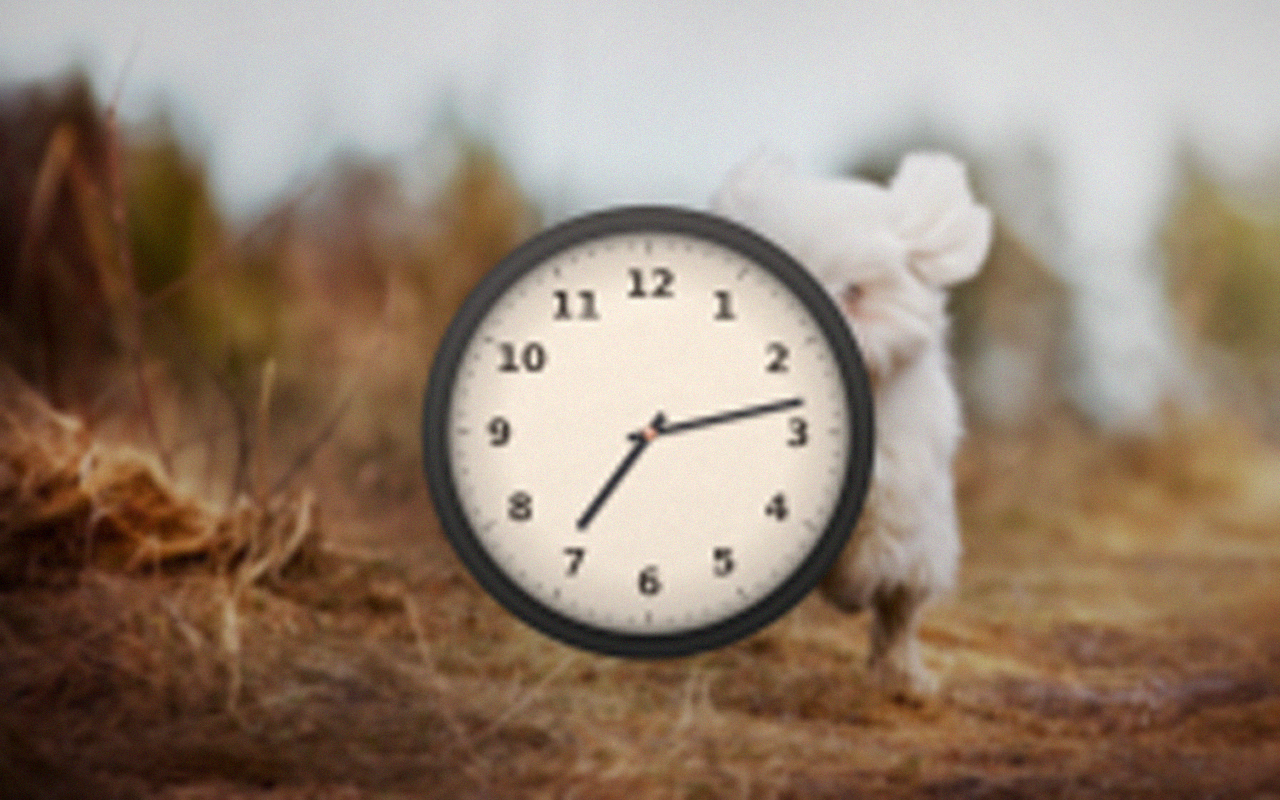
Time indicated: 7:13
